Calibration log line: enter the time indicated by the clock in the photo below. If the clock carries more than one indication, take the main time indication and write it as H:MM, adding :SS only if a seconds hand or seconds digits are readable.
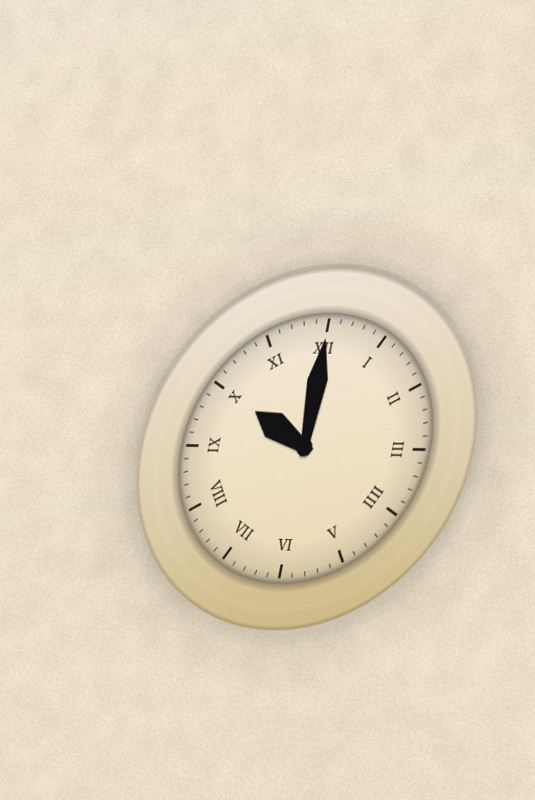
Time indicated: 10:00
